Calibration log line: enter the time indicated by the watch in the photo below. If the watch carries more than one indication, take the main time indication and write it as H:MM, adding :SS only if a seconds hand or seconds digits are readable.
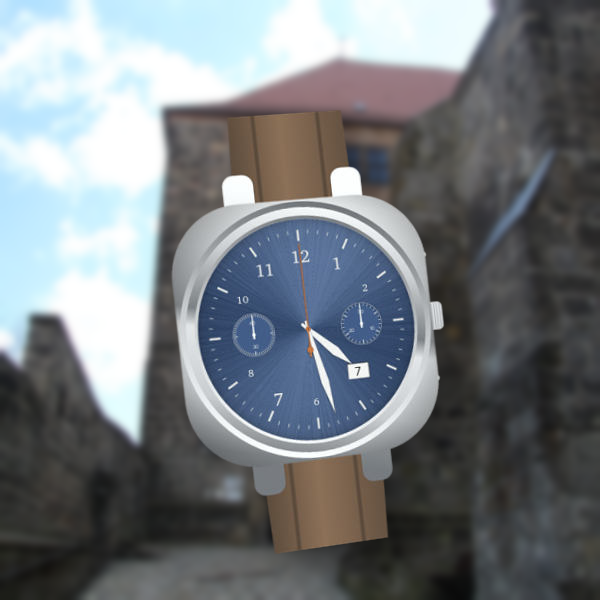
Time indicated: 4:28
